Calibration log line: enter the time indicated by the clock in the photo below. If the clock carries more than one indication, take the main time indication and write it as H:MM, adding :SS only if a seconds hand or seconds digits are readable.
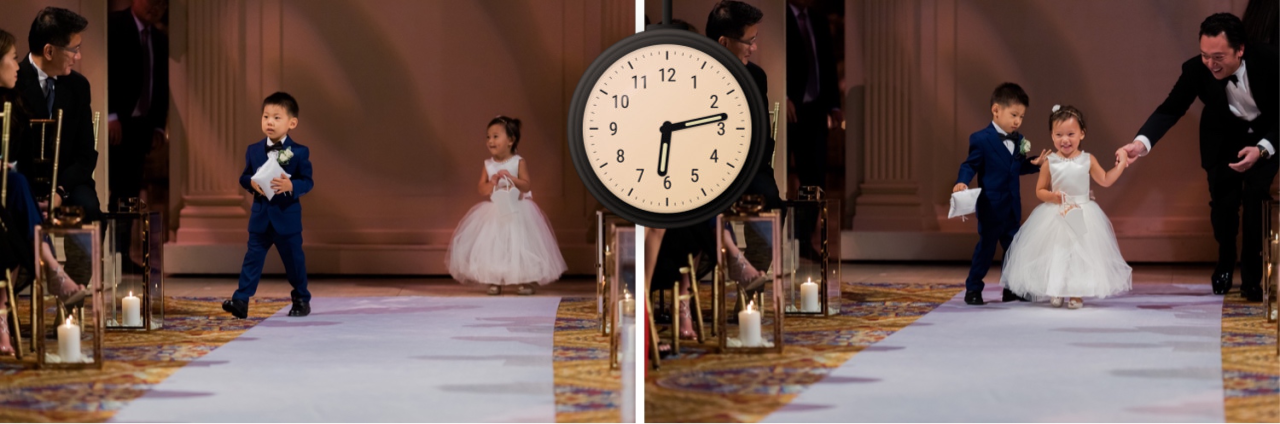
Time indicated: 6:13
